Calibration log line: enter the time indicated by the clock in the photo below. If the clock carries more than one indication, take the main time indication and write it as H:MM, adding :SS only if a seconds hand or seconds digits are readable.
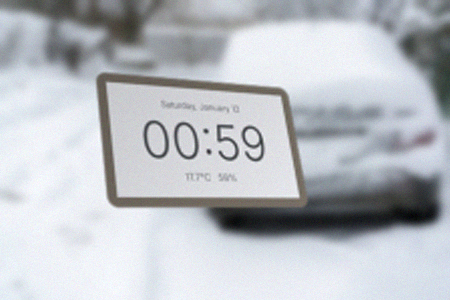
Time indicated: 0:59
